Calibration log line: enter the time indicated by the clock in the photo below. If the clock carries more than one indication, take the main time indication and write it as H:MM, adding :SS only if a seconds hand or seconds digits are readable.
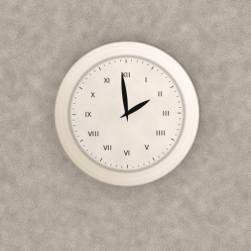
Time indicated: 1:59
